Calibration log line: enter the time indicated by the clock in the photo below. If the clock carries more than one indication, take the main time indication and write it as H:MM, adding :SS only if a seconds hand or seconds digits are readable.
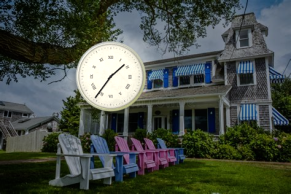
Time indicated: 1:36
